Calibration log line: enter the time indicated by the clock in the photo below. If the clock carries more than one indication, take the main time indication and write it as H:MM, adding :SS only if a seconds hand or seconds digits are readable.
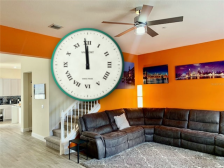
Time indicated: 11:59
